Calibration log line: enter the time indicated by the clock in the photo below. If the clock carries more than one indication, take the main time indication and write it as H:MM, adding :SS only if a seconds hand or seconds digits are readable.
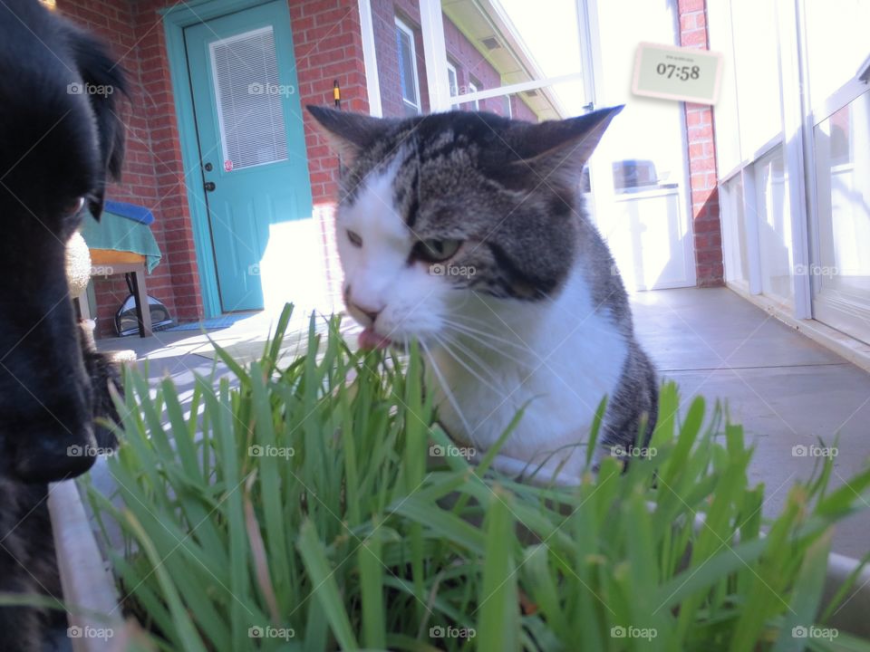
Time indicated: 7:58
